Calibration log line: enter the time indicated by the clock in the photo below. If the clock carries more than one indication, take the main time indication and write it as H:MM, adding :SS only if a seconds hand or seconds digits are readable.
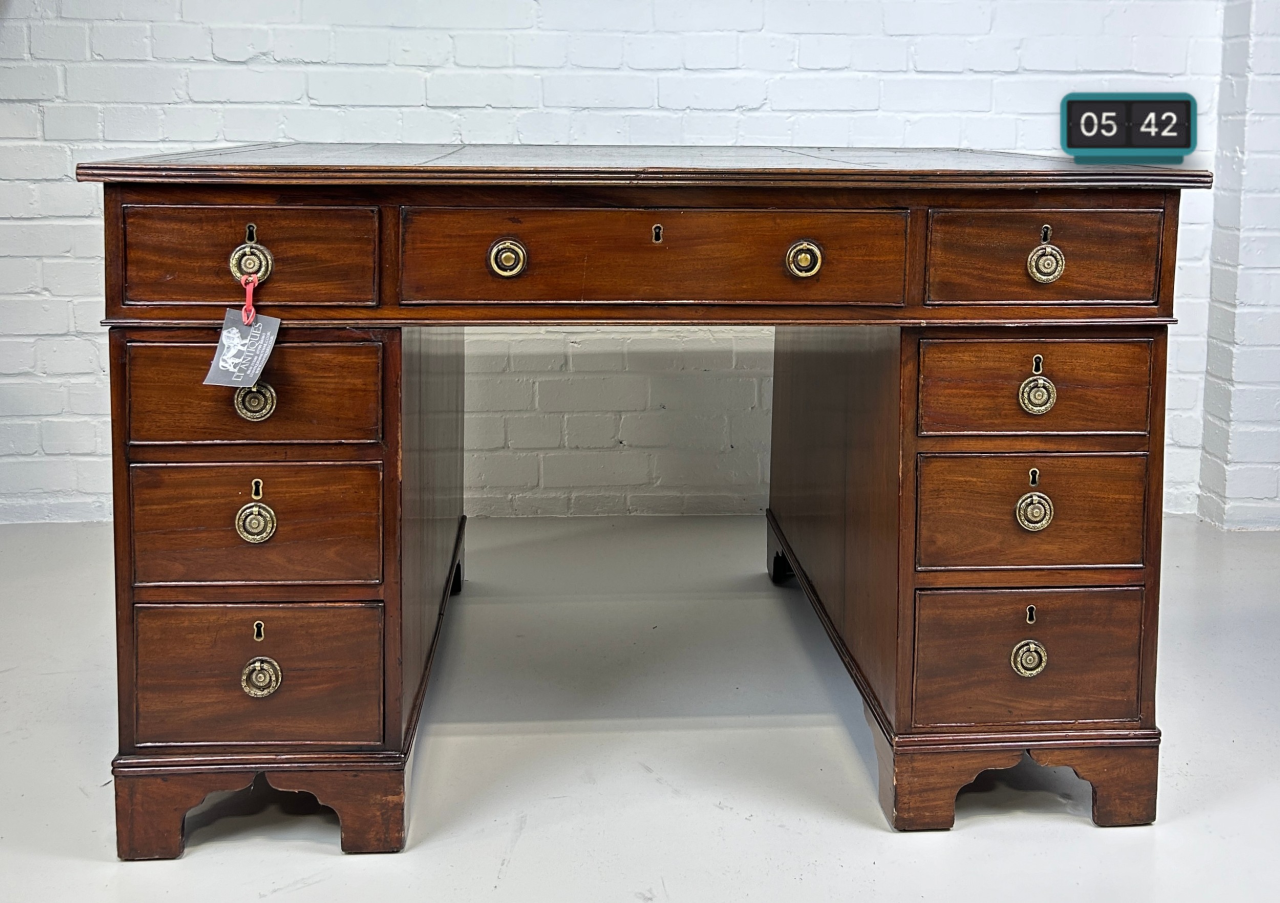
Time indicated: 5:42
